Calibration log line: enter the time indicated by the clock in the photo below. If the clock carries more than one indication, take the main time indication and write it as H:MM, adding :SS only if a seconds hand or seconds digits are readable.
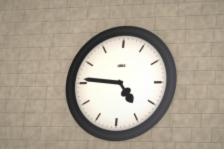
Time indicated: 4:46
